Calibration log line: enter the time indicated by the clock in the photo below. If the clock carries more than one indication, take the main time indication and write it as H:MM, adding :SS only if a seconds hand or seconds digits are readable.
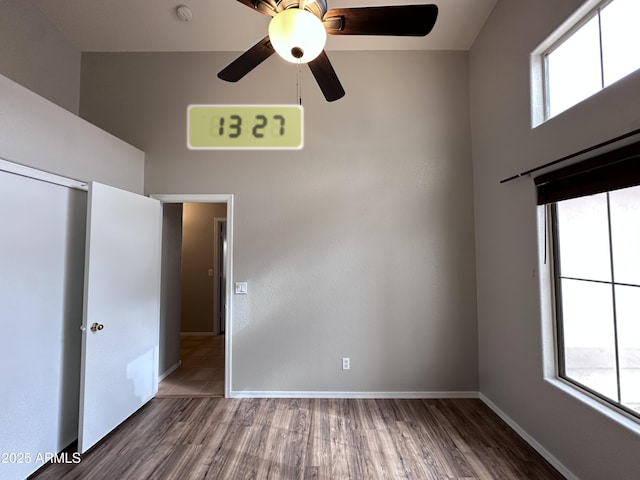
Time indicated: 13:27
